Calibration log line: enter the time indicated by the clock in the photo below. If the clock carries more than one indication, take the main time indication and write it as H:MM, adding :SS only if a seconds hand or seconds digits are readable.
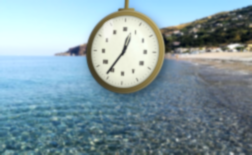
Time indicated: 12:36
